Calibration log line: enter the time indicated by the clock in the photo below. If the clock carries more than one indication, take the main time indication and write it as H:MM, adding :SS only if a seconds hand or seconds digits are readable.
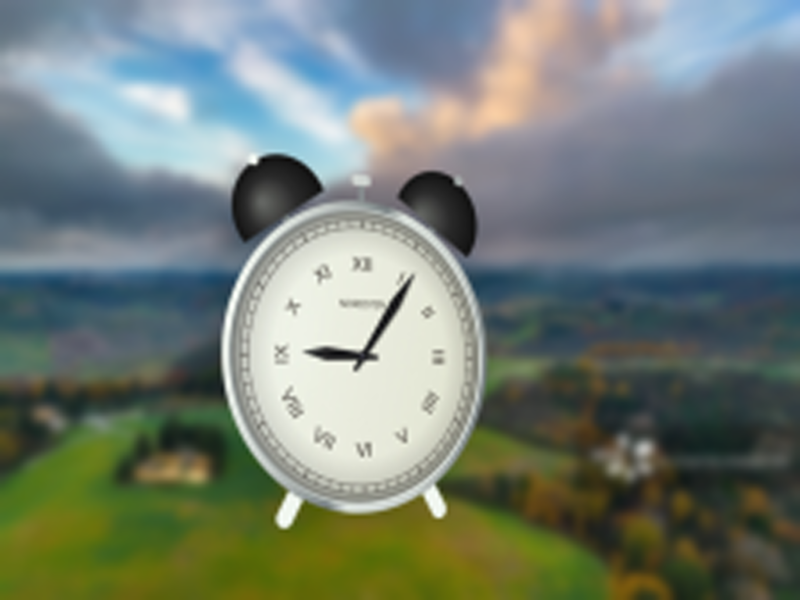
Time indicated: 9:06
